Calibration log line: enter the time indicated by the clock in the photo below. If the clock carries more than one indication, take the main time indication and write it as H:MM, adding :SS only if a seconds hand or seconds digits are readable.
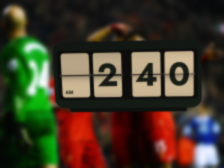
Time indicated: 2:40
